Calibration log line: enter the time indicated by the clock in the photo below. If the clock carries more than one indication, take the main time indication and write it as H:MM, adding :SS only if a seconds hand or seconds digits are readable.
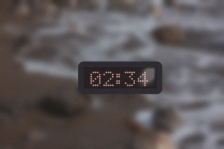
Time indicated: 2:34
